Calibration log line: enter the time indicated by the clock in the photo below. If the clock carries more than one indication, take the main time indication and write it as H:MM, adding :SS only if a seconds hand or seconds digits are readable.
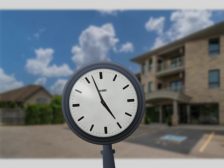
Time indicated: 4:57
